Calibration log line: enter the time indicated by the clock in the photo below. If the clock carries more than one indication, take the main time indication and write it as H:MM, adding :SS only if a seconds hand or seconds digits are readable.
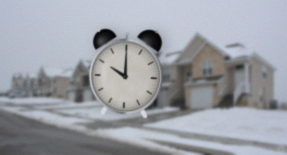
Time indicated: 10:00
